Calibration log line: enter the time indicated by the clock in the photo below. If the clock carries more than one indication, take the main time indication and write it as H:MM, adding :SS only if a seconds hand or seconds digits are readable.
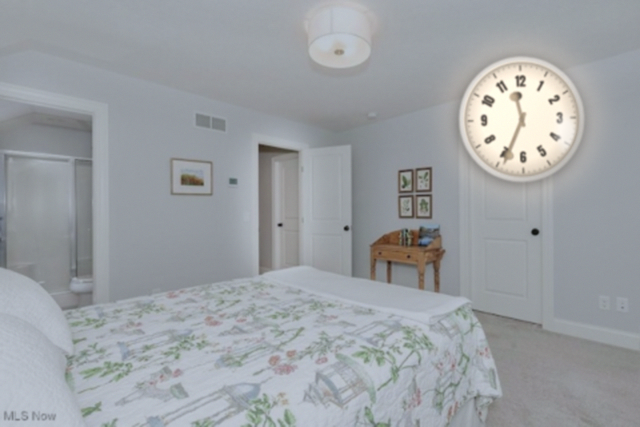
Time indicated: 11:34
